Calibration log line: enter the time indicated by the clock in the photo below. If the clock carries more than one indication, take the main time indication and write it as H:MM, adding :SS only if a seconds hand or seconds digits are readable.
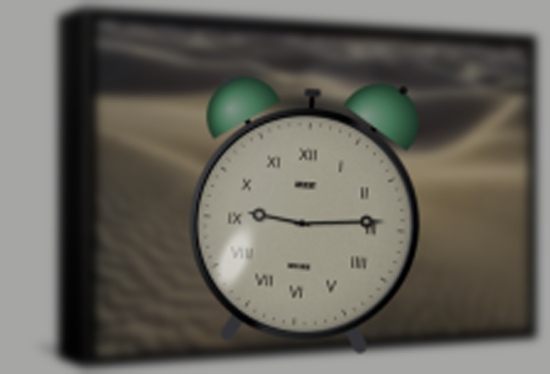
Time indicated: 9:14
